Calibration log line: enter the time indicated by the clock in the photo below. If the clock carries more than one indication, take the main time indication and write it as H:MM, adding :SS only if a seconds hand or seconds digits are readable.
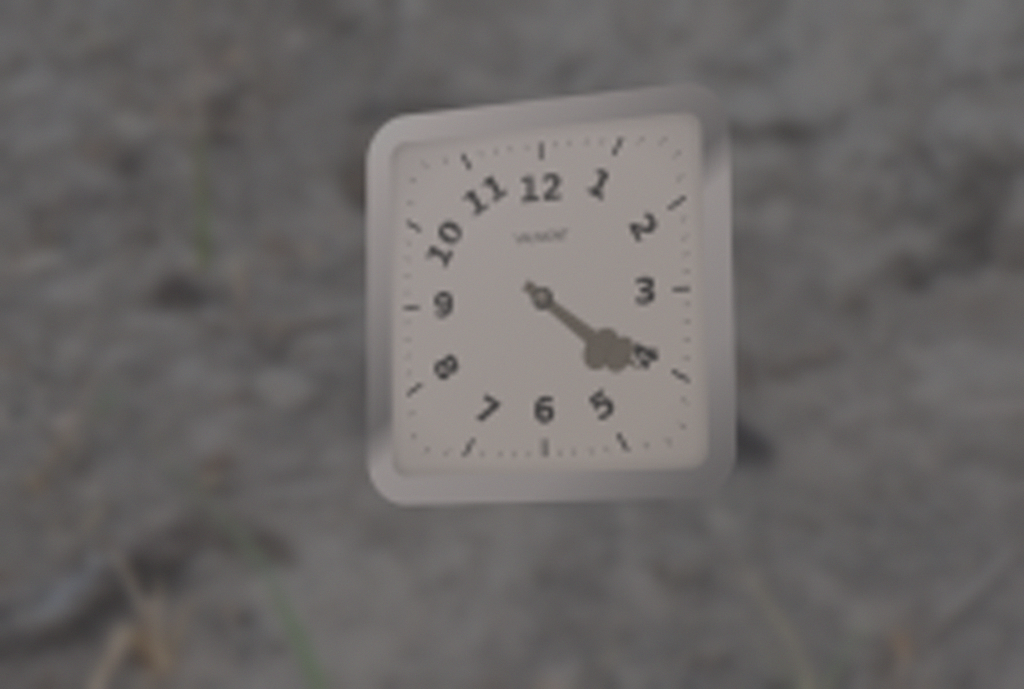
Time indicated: 4:21
